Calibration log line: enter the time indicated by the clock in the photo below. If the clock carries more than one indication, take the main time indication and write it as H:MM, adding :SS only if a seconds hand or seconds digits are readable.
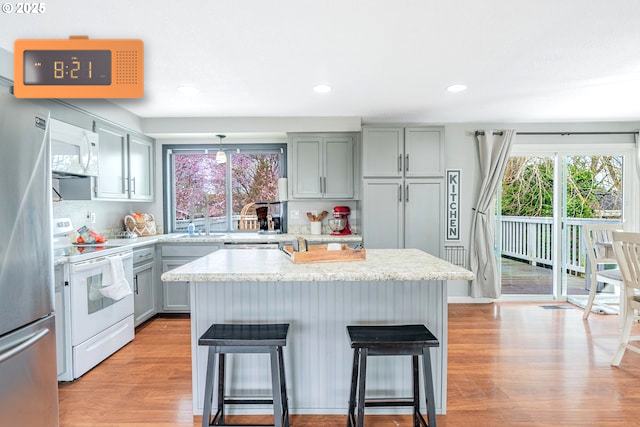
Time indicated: 8:21
